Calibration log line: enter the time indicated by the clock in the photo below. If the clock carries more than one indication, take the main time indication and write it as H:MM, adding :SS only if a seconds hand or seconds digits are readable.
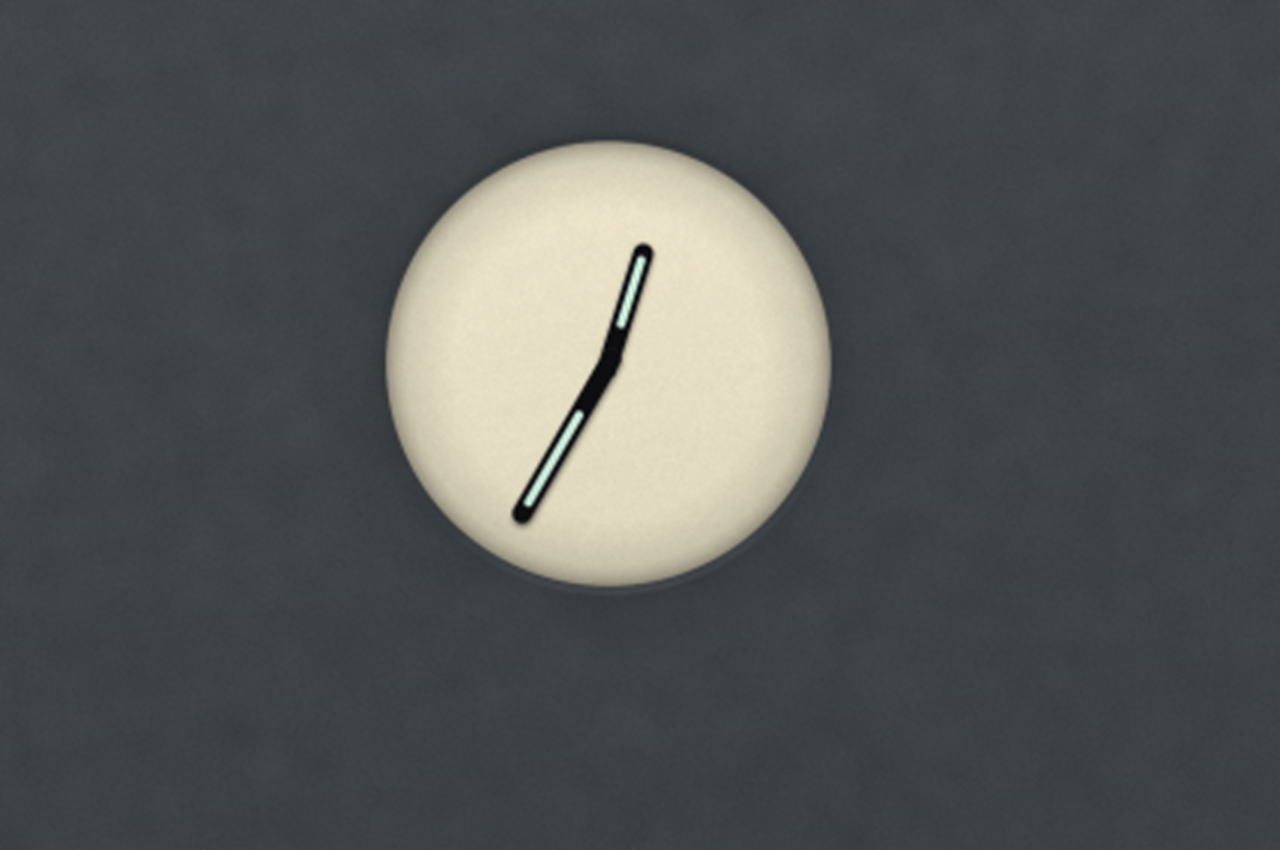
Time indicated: 12:35
